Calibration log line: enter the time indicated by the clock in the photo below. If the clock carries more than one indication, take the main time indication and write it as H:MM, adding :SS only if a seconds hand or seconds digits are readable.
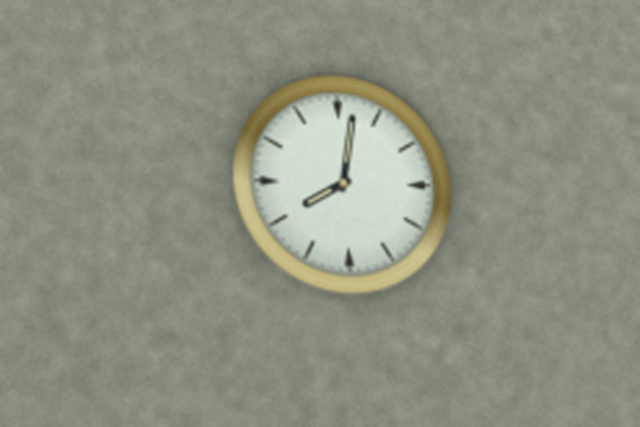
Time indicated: 8:02
